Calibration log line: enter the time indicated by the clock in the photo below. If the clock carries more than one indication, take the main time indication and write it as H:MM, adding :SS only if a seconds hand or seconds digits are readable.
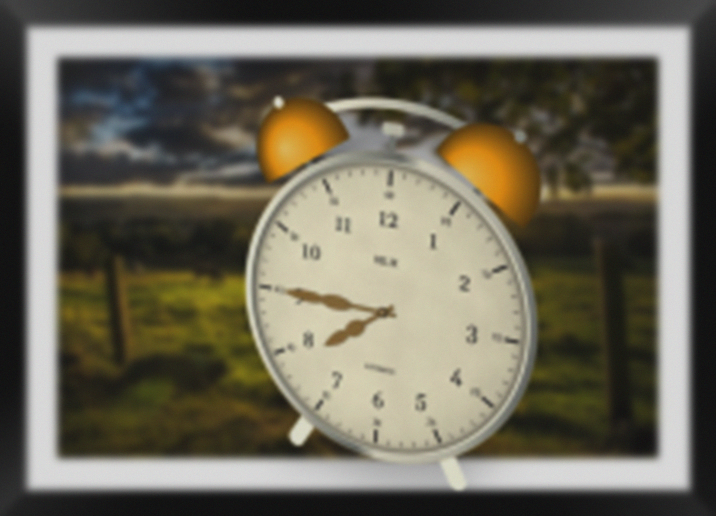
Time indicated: 7:45
